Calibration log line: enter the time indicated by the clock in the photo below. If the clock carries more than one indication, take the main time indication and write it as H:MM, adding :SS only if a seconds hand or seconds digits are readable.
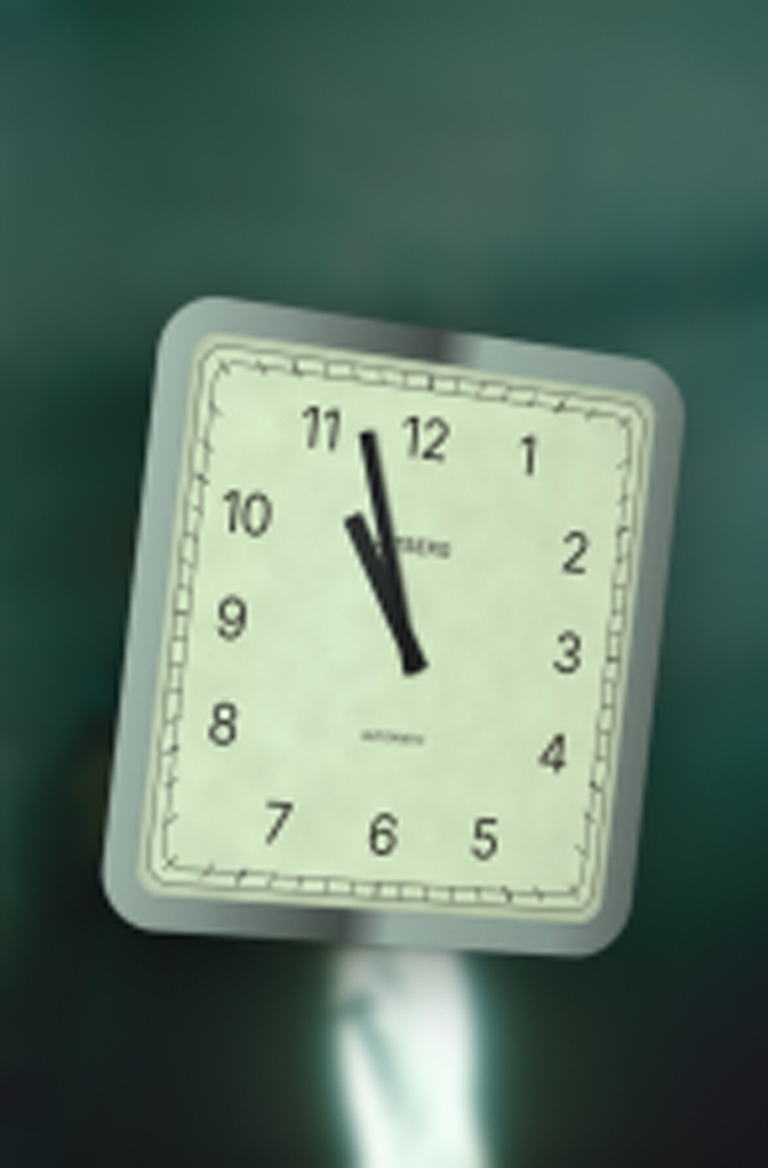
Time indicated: 10:57
